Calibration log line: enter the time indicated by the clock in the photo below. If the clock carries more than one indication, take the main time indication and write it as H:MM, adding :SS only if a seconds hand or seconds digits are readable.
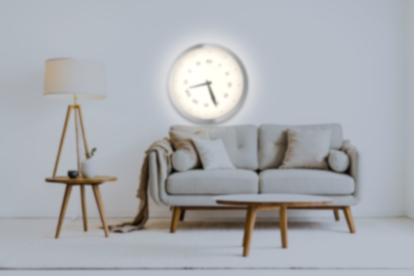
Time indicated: 8:26
